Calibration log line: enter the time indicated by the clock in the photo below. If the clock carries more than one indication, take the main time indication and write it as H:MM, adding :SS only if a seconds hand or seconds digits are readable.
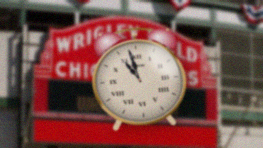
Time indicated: 10:58
